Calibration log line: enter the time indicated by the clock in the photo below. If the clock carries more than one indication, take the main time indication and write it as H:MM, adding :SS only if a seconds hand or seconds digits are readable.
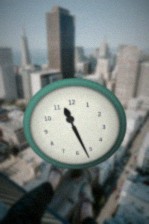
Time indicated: 11:27
